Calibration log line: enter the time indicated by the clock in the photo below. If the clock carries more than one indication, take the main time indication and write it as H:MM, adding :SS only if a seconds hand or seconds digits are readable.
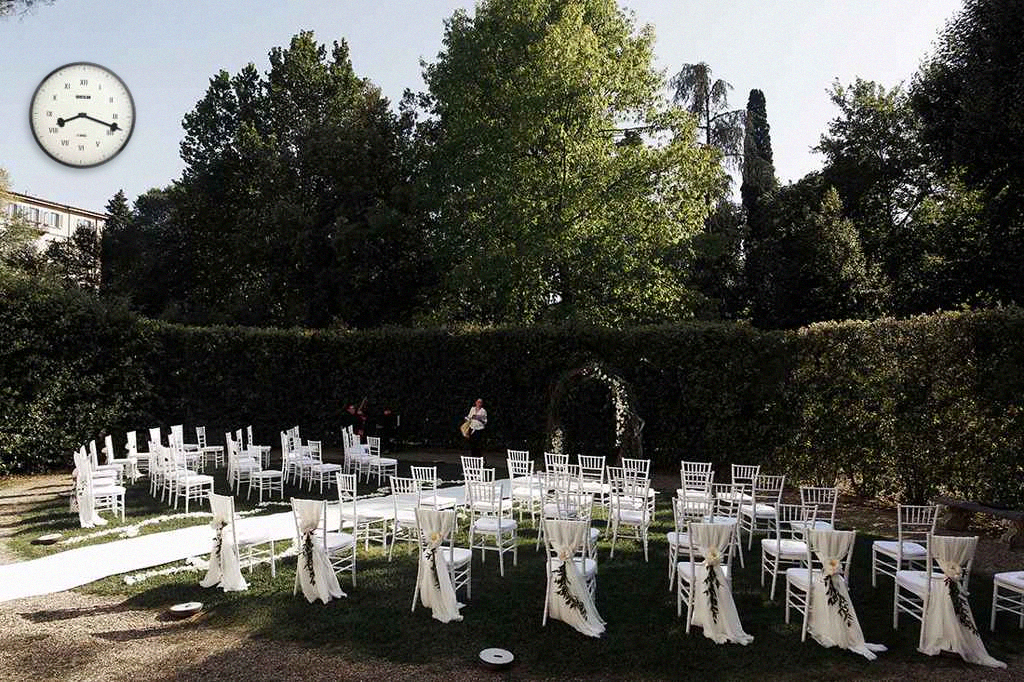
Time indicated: 8:18
